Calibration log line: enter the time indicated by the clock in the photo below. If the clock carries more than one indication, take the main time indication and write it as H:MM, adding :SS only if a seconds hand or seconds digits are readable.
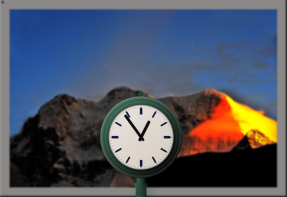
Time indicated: 12:54
